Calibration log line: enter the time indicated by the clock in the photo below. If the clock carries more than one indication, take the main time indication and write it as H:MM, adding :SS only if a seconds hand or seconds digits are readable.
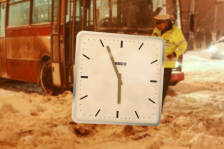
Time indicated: 5:56
